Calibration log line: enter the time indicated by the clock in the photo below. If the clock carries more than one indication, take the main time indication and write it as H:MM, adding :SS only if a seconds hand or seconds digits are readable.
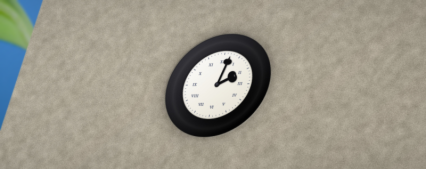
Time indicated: 2:02
